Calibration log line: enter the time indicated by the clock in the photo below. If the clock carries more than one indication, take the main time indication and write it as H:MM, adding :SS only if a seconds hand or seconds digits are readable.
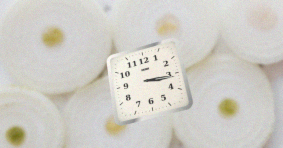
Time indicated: 3:16
